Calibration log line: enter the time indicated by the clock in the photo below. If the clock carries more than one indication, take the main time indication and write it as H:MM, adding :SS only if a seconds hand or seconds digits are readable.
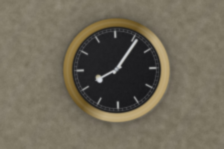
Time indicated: 8:06
